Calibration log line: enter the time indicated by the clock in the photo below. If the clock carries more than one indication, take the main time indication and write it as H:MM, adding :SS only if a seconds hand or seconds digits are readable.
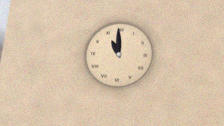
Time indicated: 10:59
